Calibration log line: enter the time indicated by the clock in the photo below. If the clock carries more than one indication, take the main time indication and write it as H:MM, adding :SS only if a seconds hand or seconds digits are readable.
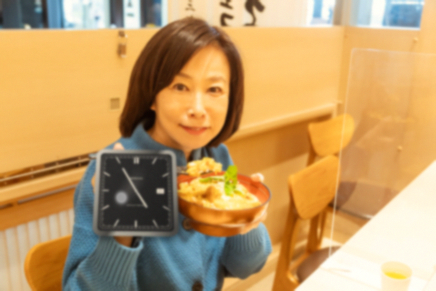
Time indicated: 4:55
